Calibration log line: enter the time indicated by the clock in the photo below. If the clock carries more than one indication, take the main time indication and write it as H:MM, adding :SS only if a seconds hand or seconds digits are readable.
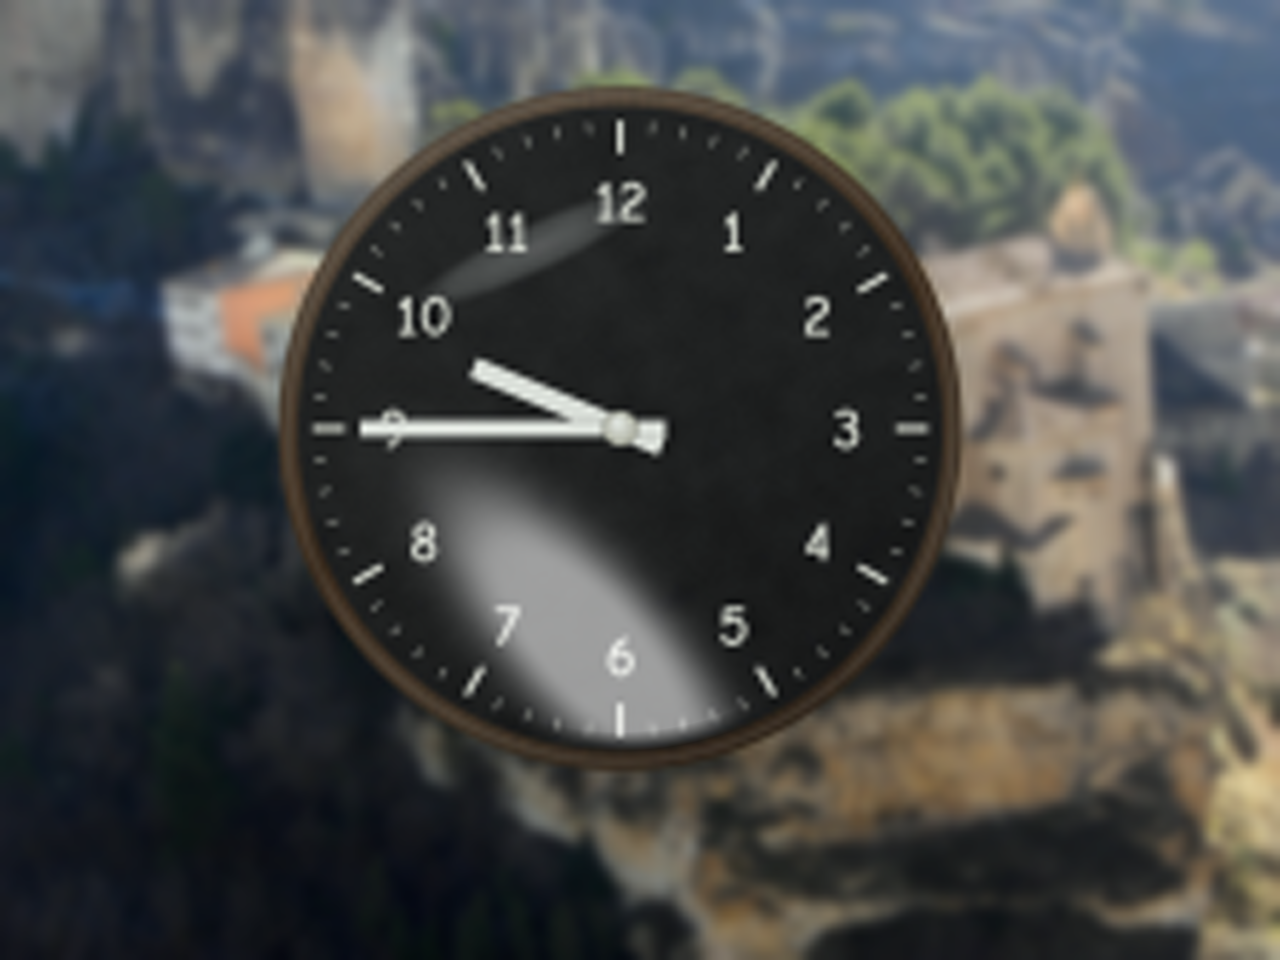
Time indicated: 9:45
